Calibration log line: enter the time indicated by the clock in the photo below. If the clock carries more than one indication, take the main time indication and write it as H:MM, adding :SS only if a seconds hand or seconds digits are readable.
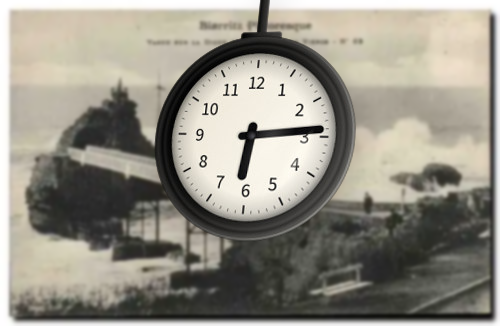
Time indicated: 6:14
